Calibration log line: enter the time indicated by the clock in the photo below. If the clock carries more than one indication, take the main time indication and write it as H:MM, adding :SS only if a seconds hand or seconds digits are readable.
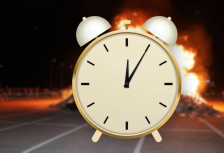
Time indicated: 12:05
